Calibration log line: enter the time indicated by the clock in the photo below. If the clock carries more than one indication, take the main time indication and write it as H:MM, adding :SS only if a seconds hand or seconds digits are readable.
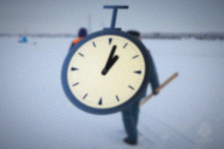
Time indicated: 1:02
